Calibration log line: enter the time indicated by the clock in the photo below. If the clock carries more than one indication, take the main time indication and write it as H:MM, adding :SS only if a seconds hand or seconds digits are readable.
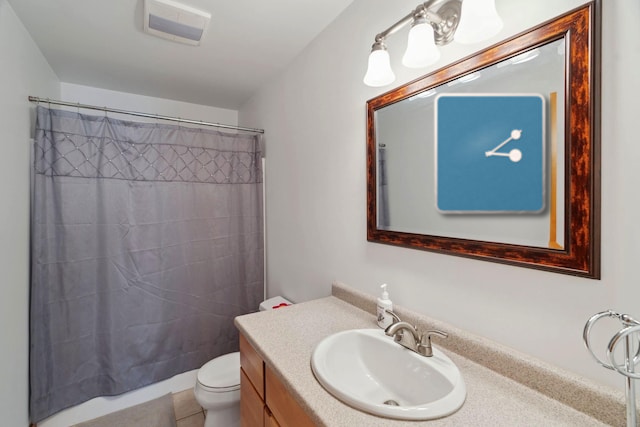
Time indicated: 3:09
